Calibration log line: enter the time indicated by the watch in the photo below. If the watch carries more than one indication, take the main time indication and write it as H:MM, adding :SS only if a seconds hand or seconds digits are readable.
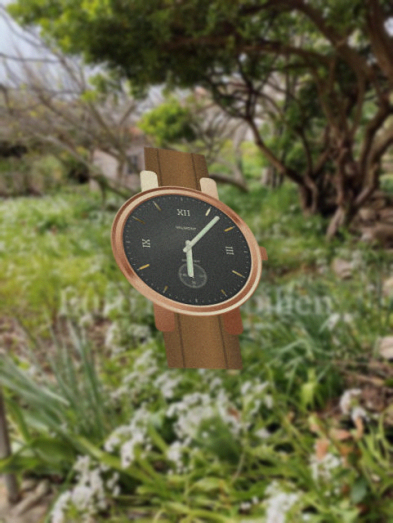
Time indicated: 6:07
